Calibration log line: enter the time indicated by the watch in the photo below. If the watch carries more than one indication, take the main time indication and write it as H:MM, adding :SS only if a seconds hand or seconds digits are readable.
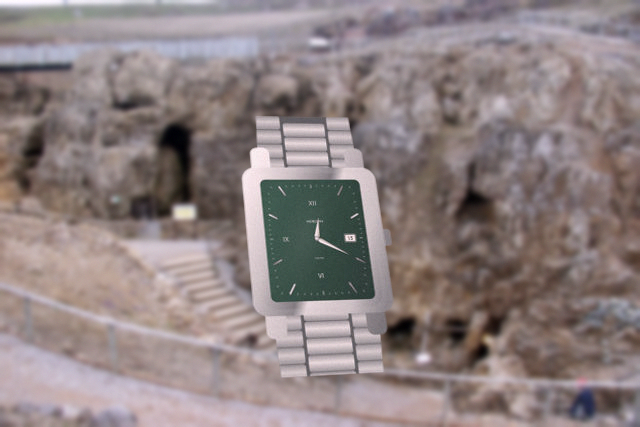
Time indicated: 12:20
